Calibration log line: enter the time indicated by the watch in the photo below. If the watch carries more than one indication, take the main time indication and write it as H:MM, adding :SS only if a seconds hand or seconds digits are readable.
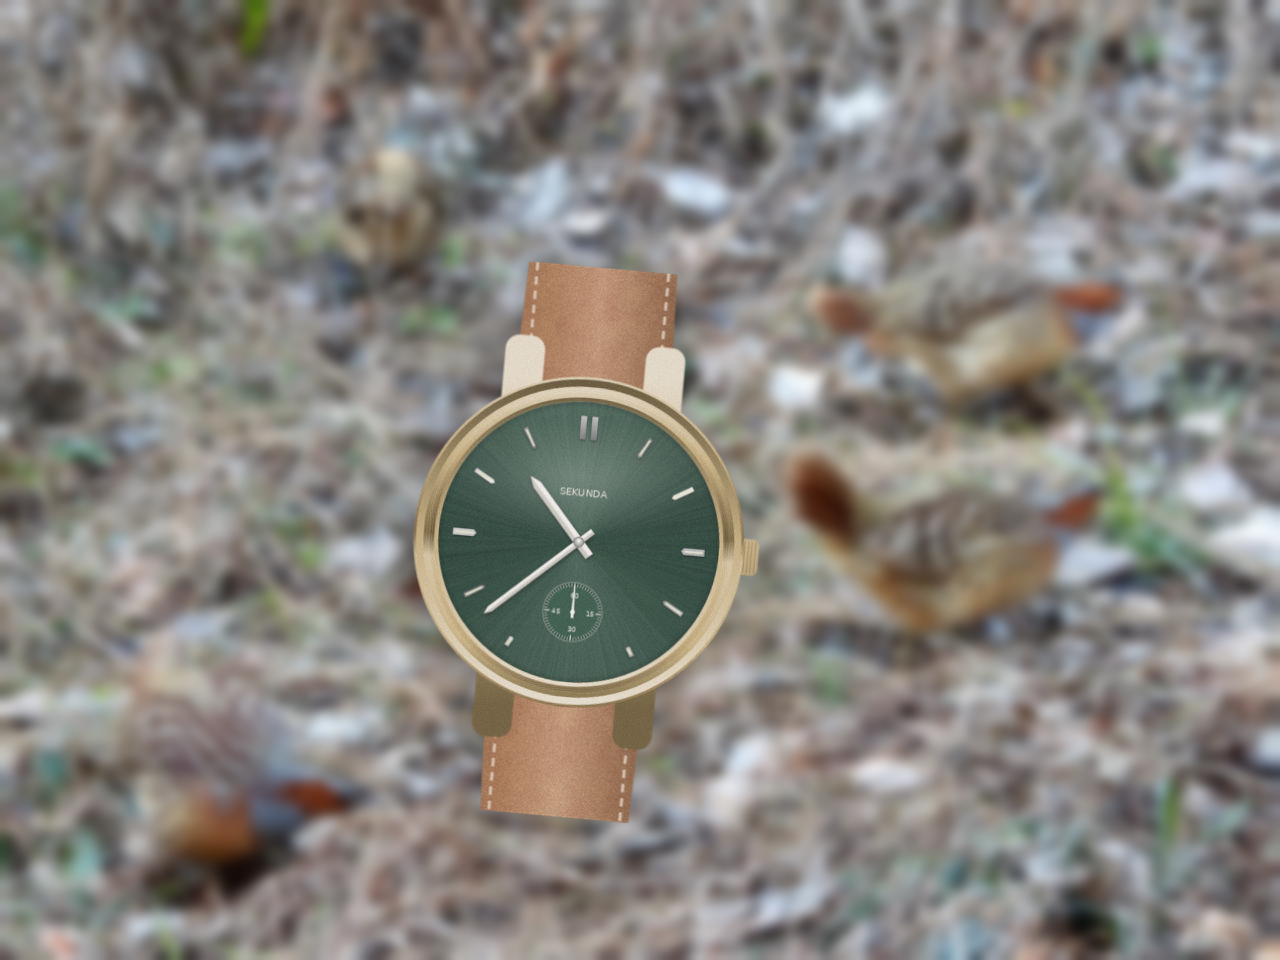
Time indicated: 10:38
